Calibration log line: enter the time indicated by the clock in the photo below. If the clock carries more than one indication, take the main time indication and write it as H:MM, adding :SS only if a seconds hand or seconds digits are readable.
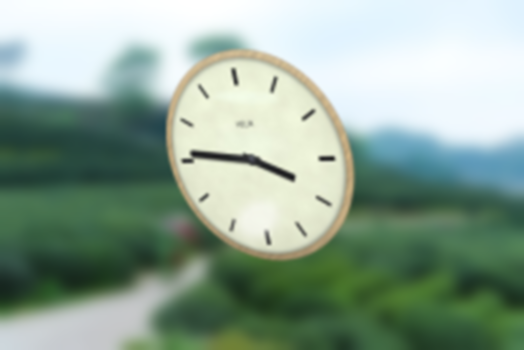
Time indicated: 3:46
